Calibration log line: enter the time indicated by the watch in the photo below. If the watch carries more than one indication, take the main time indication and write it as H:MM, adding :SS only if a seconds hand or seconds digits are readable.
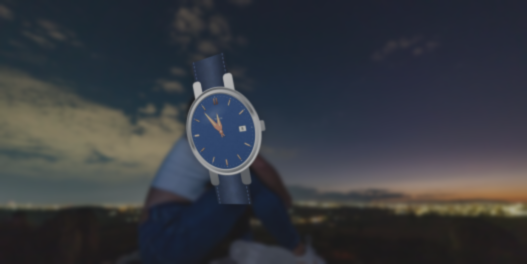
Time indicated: 11:54
